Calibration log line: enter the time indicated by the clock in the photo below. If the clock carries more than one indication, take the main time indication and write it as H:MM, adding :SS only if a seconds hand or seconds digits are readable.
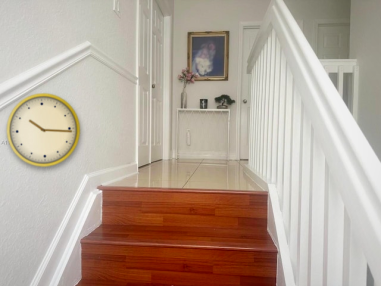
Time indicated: 10:16
